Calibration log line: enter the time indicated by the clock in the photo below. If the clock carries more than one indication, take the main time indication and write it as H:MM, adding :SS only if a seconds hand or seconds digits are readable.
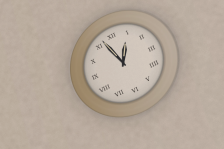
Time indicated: 12:57
